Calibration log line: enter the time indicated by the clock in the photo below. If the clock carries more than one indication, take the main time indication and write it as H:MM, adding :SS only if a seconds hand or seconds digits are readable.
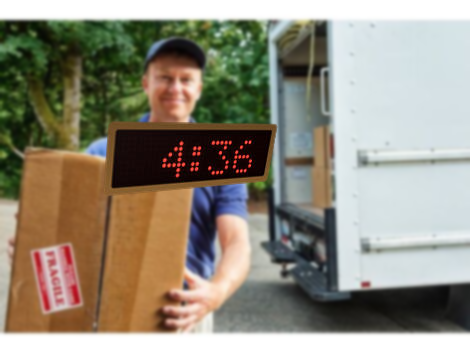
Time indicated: 4:36
